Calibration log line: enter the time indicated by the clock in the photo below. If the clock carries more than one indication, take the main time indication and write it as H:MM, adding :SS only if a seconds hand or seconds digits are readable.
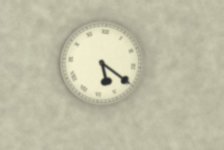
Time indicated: 5:20
